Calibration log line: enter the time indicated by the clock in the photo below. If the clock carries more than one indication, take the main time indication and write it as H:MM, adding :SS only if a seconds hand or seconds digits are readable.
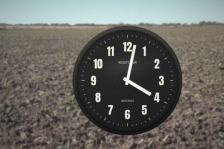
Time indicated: 4:02
